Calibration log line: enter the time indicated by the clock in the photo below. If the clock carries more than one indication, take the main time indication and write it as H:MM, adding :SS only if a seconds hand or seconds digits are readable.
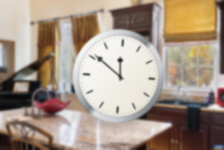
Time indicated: 11:51
